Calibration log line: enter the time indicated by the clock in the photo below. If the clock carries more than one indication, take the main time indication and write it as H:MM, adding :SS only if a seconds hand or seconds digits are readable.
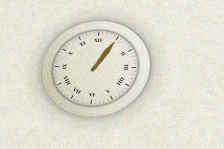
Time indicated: 1:05
